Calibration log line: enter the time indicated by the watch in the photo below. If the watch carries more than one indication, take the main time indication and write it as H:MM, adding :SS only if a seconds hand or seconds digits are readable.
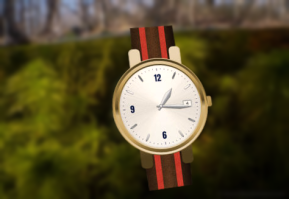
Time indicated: 1:16
